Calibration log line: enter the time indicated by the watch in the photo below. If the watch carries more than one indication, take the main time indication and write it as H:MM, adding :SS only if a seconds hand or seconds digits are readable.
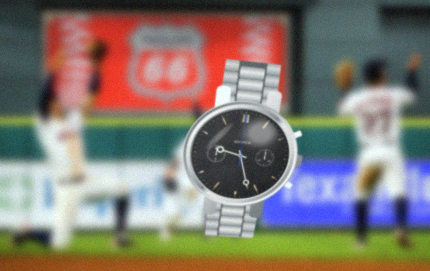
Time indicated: 9:27
